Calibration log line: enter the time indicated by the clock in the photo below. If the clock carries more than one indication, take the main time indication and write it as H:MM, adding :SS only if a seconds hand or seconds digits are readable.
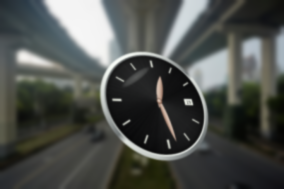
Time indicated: 12:28
